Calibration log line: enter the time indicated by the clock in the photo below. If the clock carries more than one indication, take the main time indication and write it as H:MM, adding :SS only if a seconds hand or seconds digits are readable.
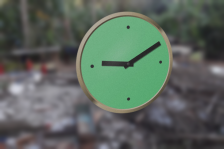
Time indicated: 9:10
